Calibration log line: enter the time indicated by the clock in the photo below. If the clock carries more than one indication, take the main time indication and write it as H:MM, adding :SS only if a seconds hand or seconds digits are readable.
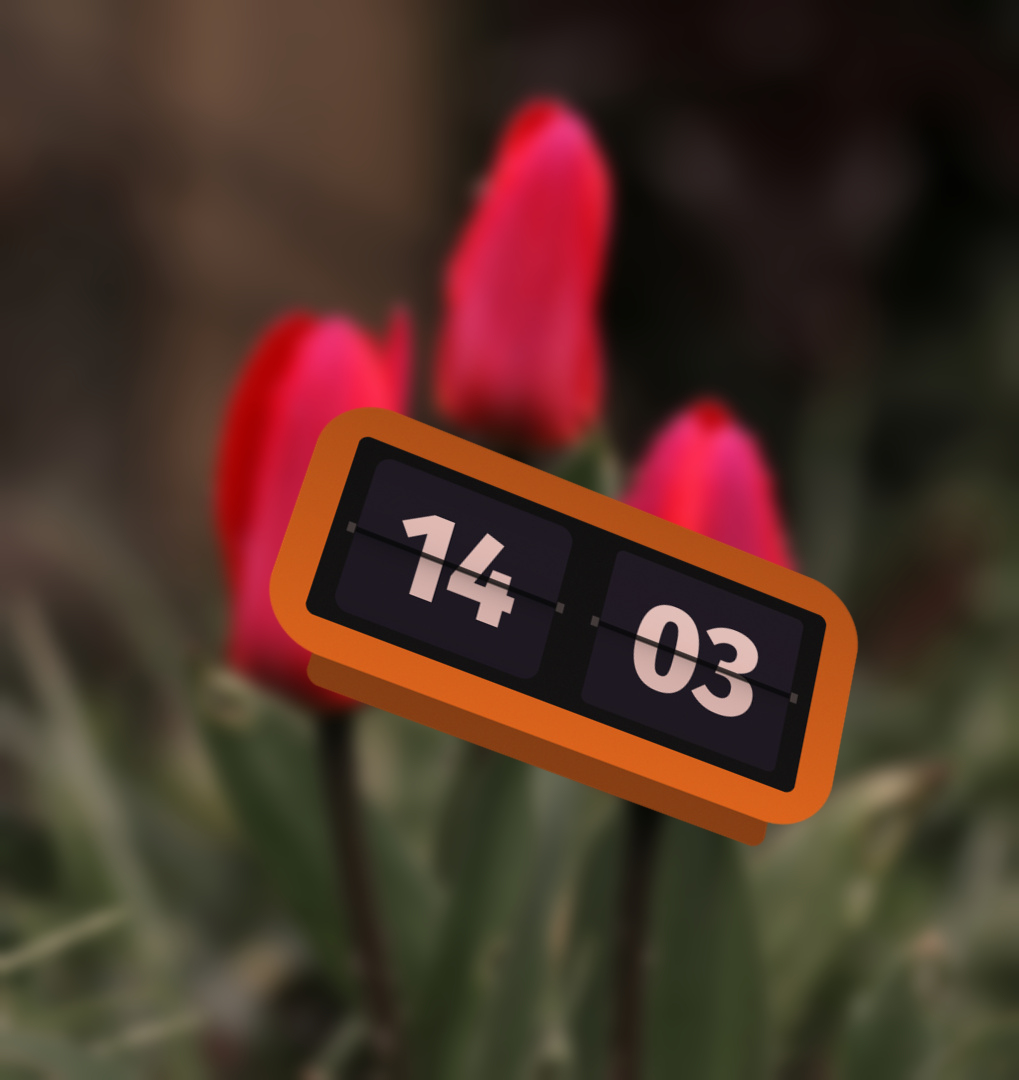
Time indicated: 14:03
